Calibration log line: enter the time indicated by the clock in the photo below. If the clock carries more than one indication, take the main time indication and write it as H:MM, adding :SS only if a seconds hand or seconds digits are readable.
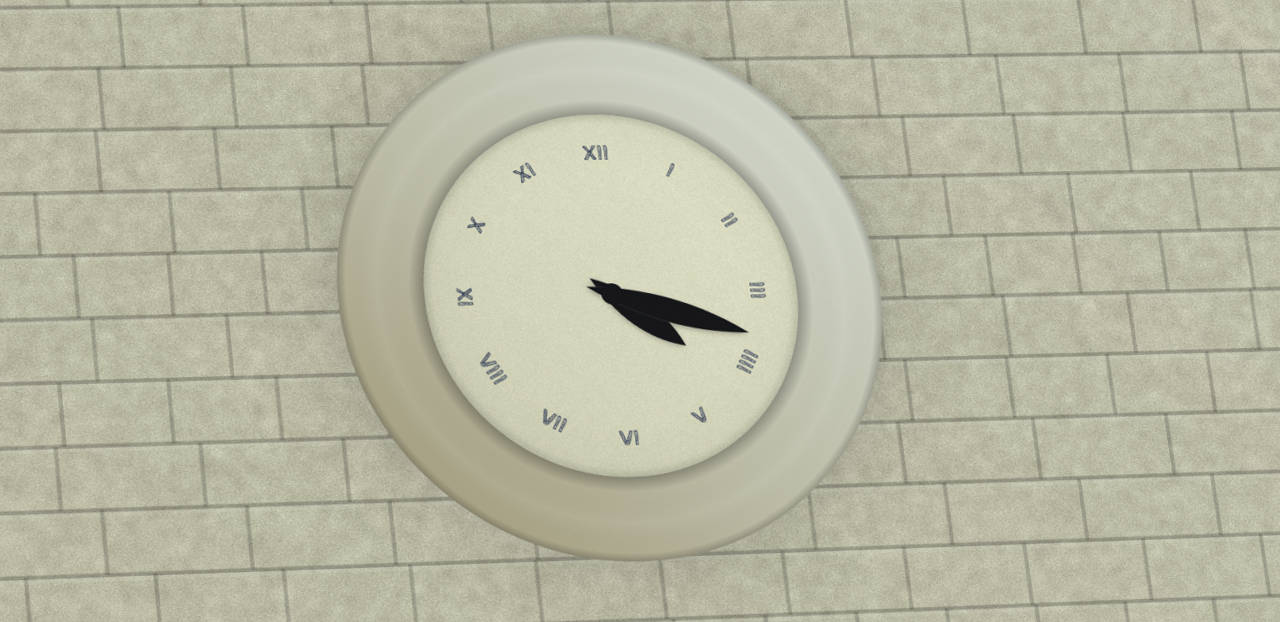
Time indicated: 4:18
